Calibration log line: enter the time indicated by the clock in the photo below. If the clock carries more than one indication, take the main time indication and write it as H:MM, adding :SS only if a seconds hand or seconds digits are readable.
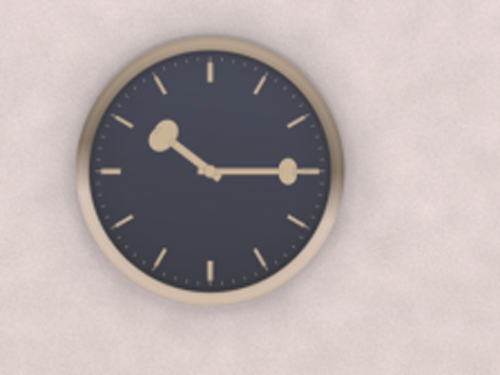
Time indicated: 10:15
